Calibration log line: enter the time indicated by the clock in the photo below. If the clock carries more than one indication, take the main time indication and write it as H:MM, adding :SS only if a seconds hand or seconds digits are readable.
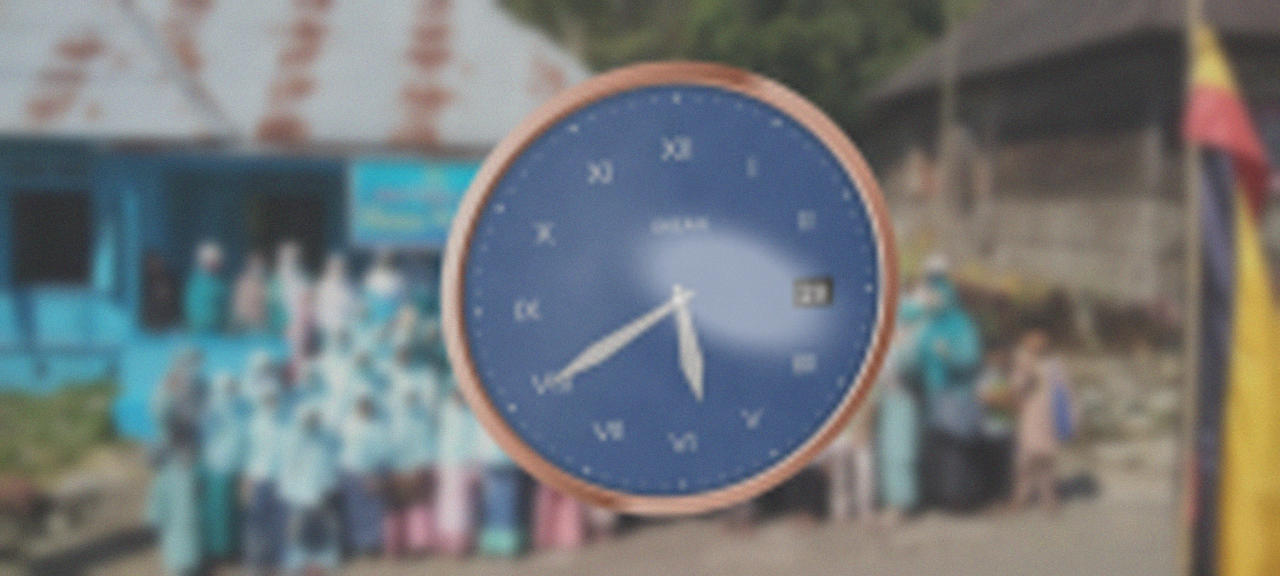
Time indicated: 5:40
